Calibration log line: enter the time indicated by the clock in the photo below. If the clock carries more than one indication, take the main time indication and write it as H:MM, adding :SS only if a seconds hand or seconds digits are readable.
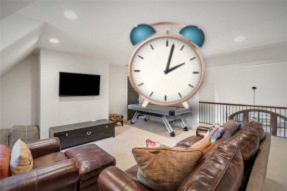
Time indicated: 2:02
